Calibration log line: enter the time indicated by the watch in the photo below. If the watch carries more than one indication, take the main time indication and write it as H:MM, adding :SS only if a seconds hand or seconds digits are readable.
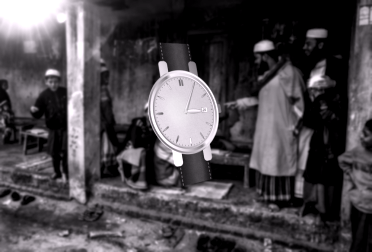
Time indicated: 3:05
